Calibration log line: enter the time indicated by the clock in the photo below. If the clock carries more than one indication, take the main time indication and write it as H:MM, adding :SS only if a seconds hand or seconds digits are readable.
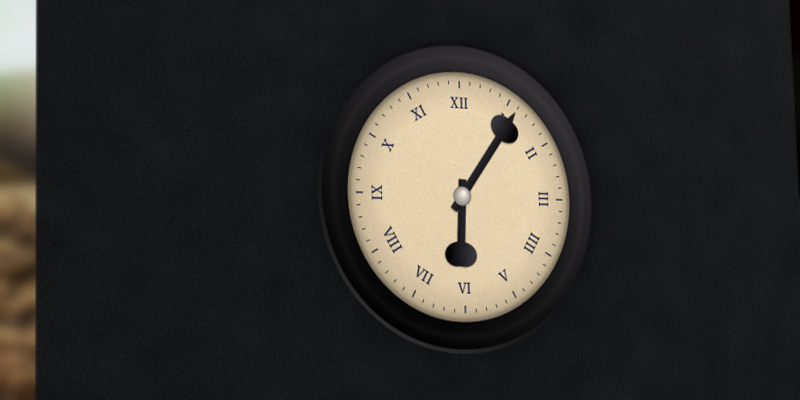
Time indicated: 6:06
